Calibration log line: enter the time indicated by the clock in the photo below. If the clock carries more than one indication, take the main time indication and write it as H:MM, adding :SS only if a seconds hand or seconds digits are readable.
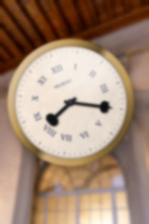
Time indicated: 8:20
